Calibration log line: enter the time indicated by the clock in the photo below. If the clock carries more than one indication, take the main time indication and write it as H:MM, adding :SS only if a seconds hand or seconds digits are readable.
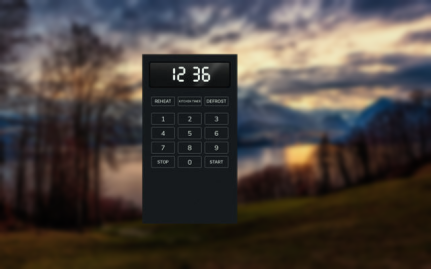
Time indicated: 12:36
